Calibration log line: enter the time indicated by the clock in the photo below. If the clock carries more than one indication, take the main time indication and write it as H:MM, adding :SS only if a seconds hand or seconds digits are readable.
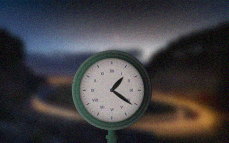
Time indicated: 1:21
